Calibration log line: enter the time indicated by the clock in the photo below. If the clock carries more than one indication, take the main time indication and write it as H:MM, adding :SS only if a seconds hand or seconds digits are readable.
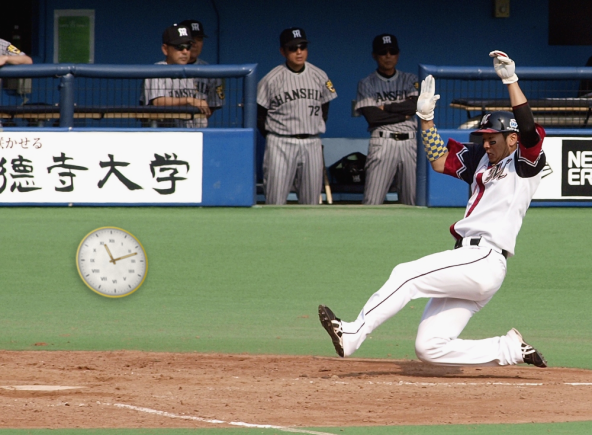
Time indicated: 11:12
